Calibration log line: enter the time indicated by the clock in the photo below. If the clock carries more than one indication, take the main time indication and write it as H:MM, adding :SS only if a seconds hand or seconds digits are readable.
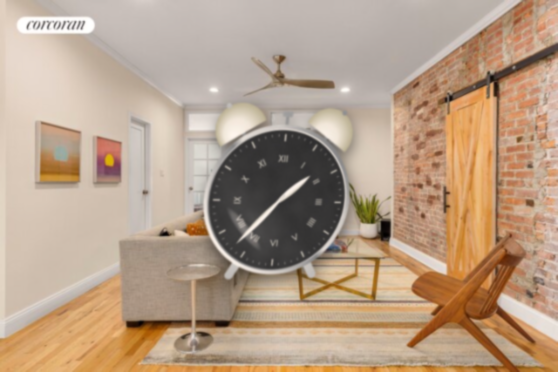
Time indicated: 1:37
